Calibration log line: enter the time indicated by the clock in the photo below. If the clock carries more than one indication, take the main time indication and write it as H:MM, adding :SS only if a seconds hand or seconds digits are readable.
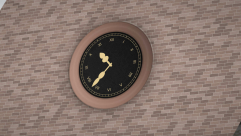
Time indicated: 10:37
